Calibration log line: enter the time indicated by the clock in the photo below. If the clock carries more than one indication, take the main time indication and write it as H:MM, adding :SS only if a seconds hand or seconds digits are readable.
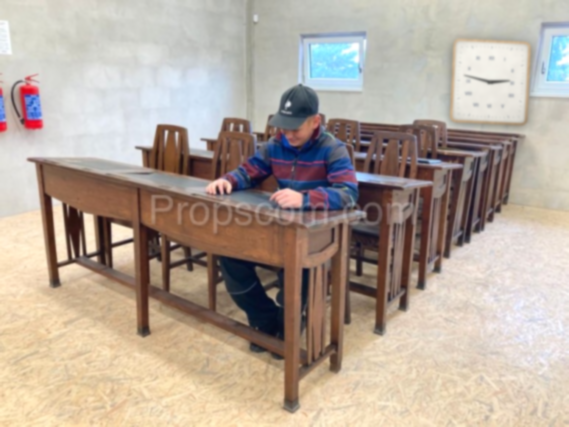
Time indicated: 2:47
